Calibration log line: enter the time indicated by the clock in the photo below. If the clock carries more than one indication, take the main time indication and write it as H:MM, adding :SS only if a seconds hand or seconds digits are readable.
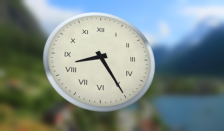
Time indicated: 8:25
